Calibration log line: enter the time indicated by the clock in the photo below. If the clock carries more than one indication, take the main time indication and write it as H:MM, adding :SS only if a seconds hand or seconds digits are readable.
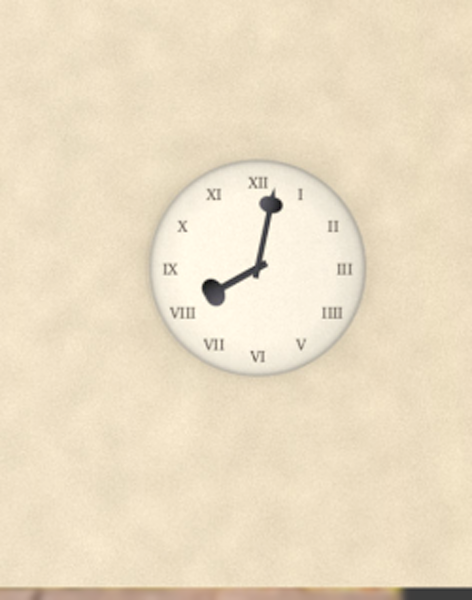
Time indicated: 8:02
